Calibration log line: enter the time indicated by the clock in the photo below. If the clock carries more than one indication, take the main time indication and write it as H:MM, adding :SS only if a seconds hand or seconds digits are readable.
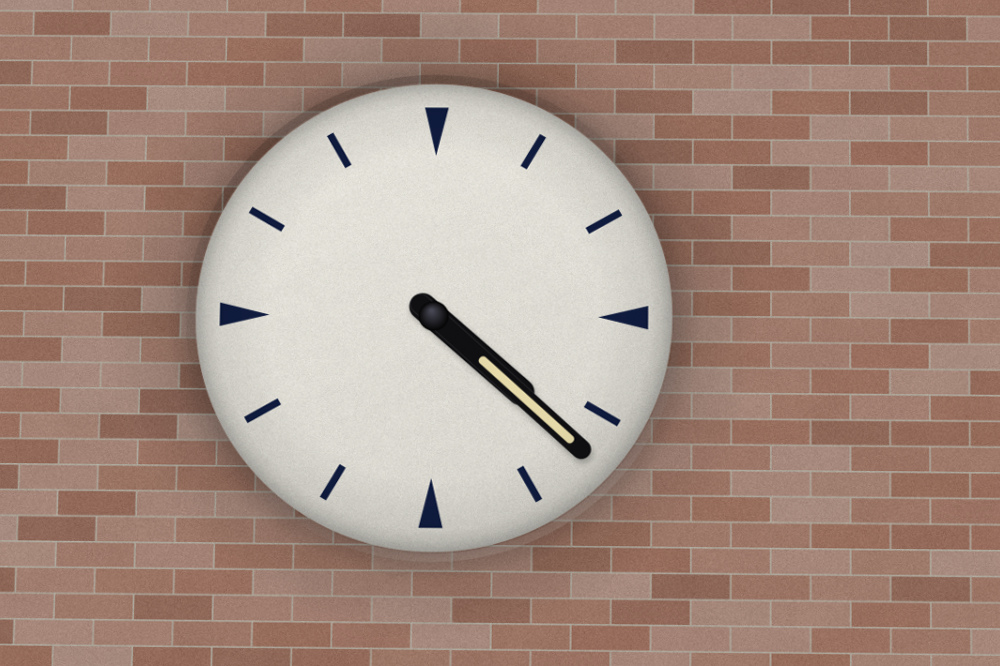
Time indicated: 4:22
